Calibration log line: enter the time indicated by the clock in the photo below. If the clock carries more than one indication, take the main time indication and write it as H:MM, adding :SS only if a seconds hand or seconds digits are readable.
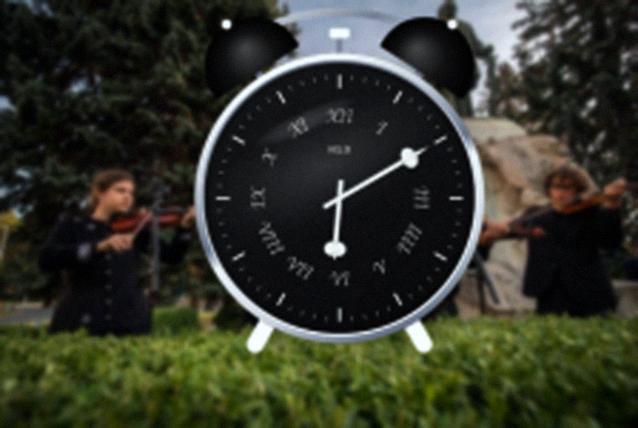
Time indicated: 6:10
